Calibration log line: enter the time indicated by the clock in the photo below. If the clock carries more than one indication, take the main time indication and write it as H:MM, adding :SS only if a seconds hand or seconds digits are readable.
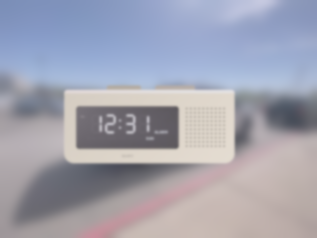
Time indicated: 12:31
